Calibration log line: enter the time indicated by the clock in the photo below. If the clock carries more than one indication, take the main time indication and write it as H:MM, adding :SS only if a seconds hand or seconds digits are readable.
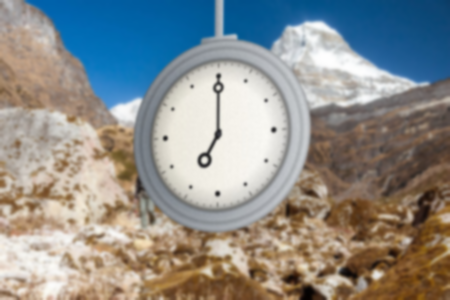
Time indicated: 7:00
